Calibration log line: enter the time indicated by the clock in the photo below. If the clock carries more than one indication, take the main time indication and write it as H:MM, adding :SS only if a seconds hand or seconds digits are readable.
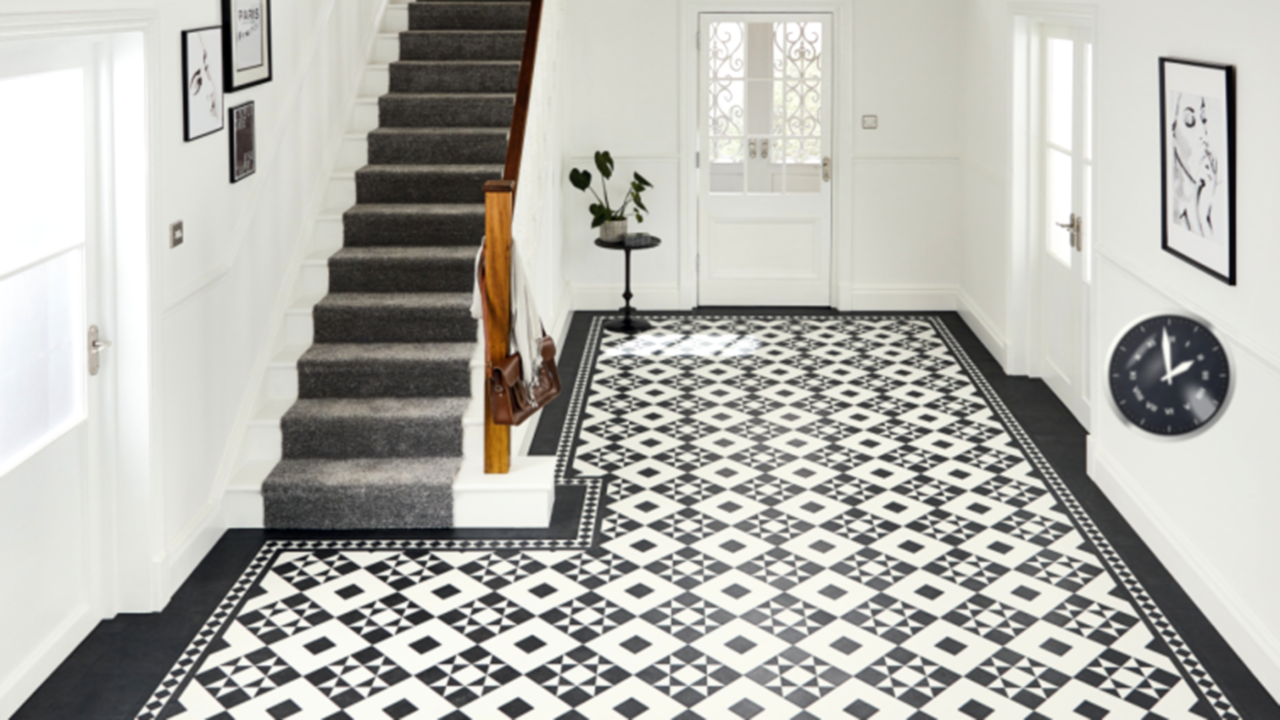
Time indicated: 1:59
